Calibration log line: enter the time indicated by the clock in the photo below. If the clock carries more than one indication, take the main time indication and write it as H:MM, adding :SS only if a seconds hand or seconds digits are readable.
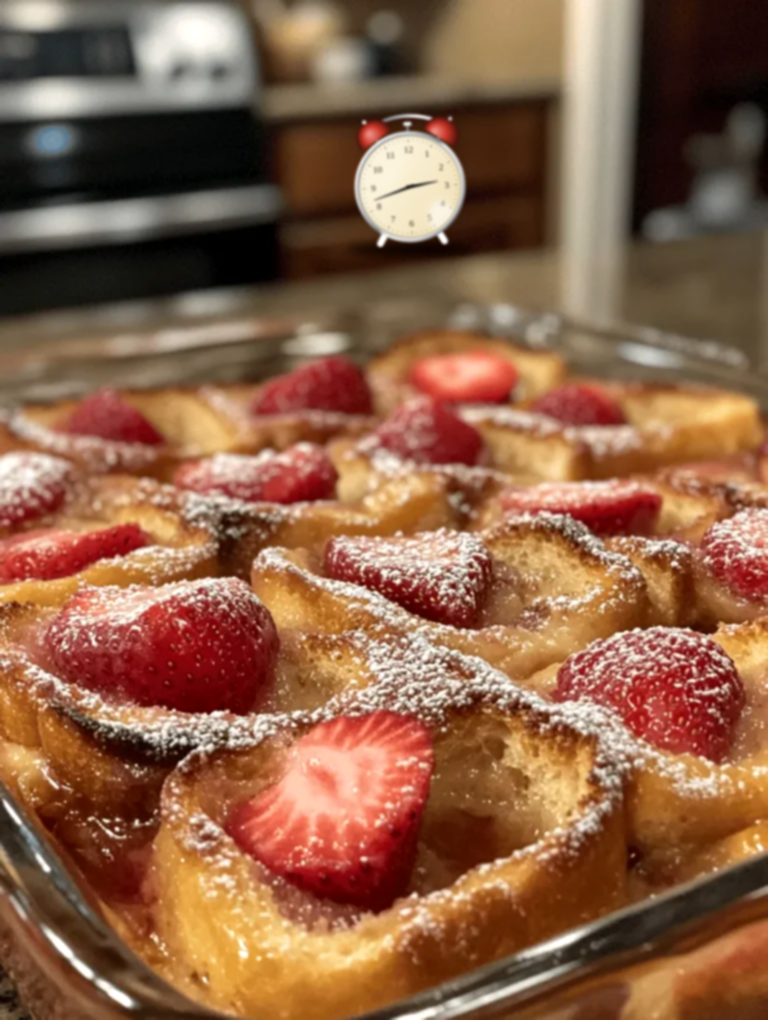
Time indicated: 2:42
